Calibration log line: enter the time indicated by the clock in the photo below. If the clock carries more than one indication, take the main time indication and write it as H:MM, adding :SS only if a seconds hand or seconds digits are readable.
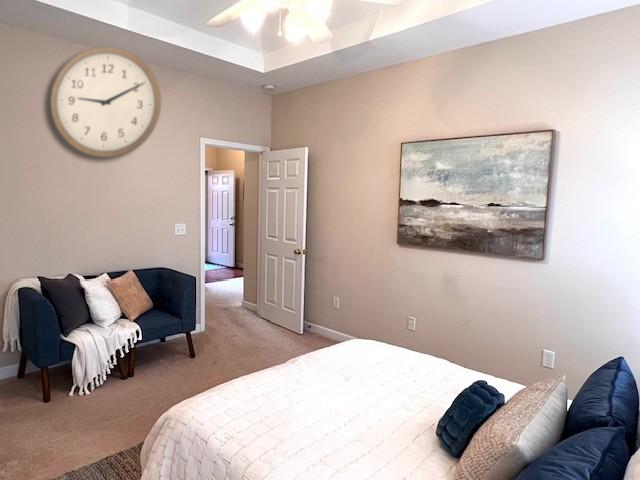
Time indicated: 9:10
